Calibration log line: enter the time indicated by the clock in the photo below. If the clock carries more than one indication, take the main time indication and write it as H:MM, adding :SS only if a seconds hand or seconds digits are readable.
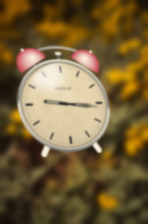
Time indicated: 9:16
